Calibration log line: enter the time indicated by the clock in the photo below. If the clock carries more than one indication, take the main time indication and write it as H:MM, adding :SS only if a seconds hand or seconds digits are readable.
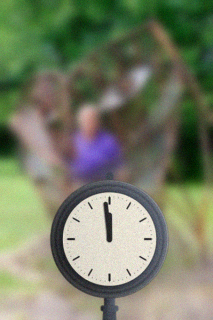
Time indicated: 11:59
